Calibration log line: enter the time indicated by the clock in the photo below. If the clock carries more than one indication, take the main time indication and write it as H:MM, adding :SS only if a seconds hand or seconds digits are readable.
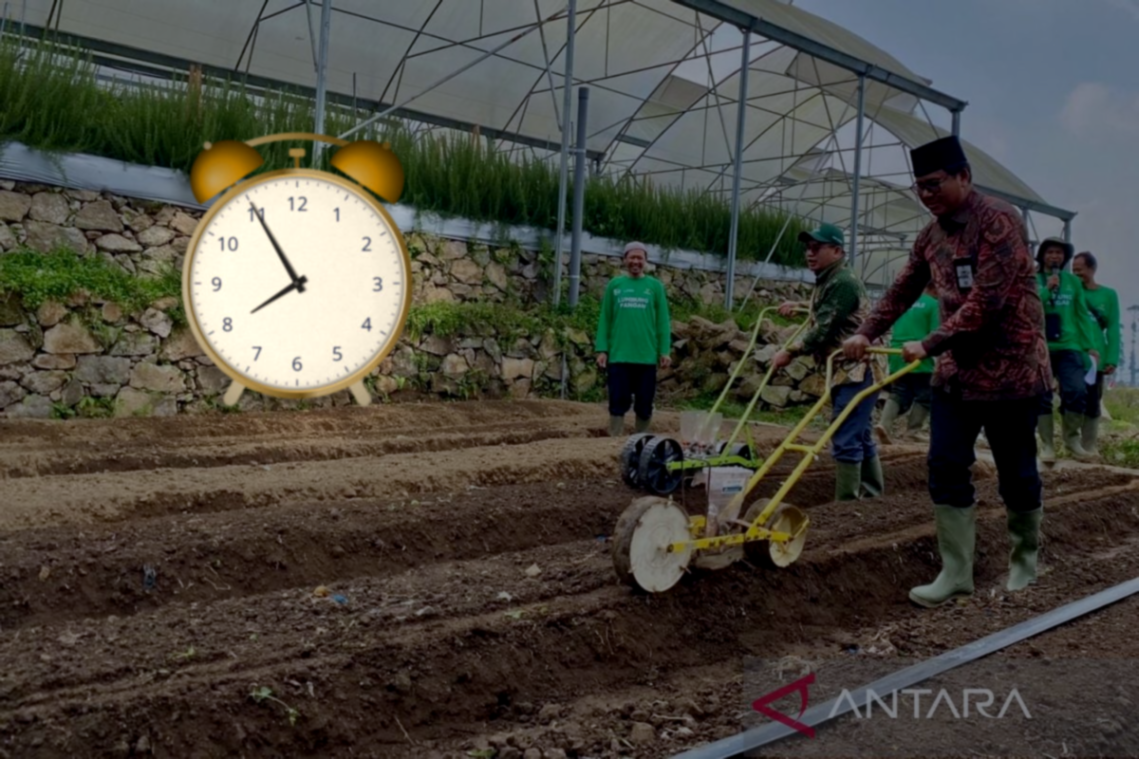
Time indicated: 7:55
